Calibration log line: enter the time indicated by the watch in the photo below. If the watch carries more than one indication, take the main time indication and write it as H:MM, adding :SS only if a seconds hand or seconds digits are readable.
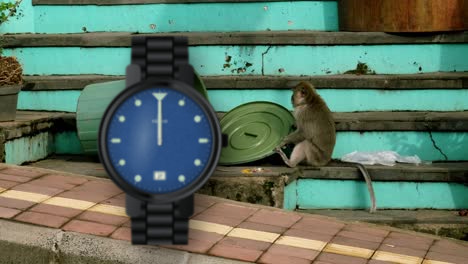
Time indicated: 12:00
